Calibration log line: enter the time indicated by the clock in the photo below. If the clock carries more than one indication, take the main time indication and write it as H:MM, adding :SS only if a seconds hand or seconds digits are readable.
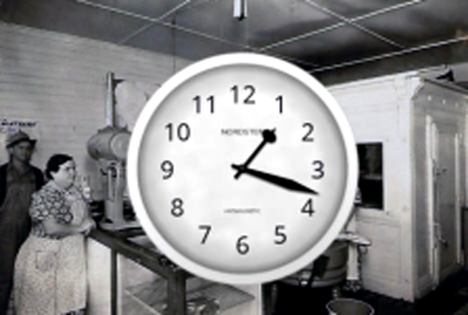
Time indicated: 1:18
